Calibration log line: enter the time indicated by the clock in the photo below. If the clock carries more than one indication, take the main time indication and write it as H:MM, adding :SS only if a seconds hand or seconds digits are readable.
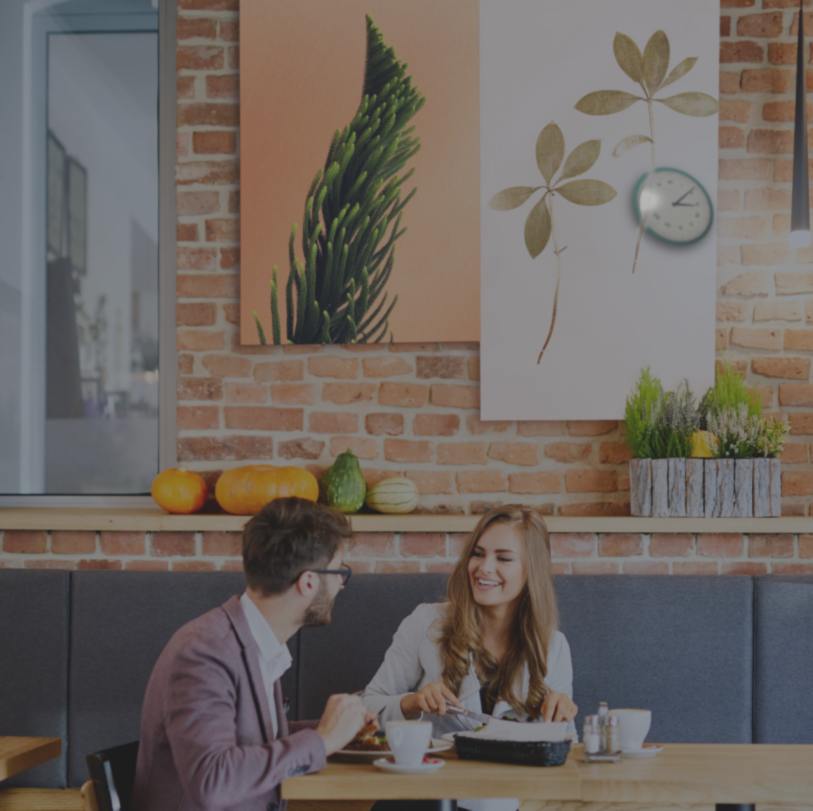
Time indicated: 3:09
